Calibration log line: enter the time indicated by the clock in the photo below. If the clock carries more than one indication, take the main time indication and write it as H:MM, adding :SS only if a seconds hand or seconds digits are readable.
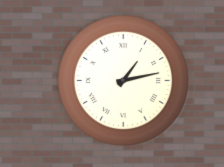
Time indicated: 1:13
